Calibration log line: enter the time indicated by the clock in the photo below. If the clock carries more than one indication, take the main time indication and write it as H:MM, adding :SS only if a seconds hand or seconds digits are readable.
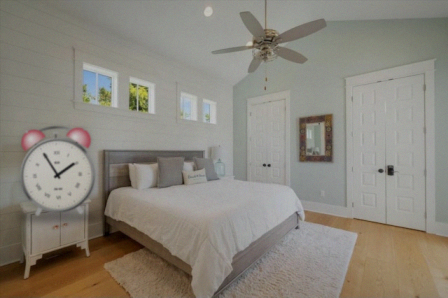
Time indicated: 1:55
